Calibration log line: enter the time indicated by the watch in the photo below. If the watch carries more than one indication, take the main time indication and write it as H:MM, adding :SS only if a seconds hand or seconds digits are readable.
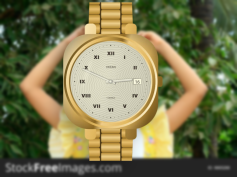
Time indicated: 2:49
